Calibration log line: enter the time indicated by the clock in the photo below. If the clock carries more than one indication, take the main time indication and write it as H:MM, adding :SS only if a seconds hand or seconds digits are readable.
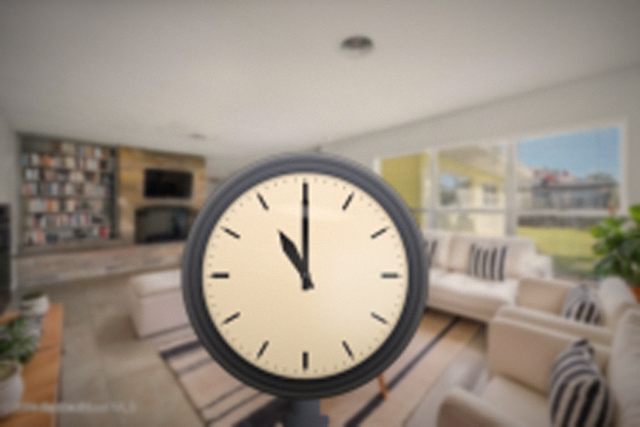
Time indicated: 11:00
